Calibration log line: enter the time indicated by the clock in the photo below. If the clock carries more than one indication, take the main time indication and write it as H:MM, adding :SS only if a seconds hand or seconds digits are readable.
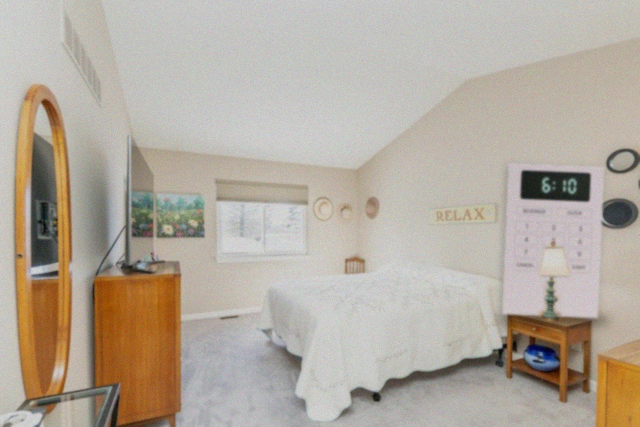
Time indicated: 6:10
